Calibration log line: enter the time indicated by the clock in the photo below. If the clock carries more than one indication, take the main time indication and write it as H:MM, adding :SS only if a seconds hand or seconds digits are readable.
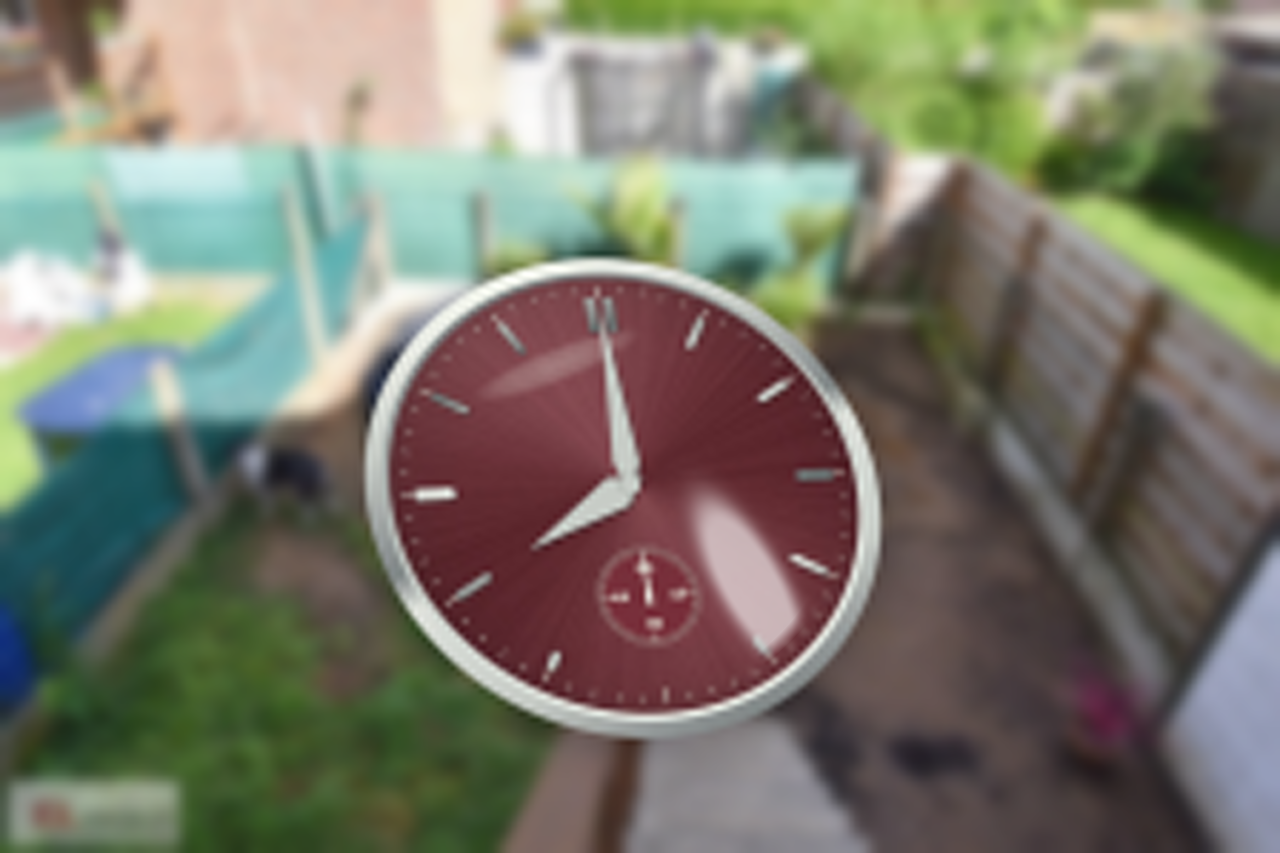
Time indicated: 8:00
